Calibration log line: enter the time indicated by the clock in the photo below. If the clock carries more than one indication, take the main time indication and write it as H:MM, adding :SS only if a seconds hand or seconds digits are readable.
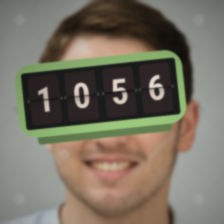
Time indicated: 10:56
